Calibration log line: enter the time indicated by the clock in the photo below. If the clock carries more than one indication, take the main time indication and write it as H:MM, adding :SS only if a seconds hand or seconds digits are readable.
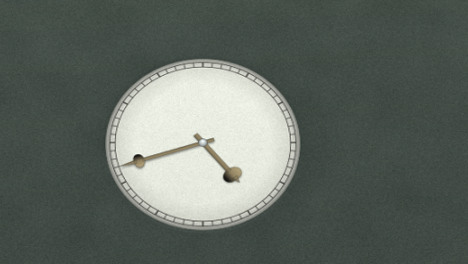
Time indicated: 4:42
